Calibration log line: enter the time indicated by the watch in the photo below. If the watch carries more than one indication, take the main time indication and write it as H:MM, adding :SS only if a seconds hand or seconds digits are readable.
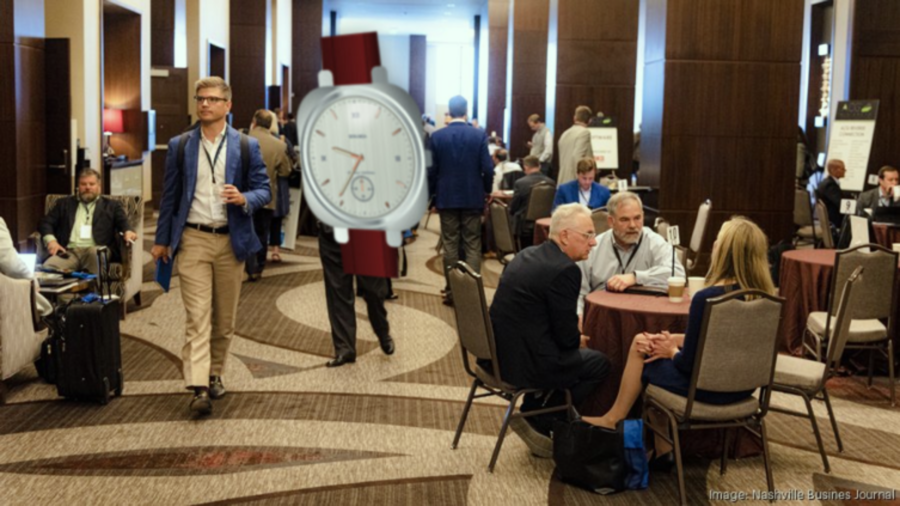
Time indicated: 9:36
